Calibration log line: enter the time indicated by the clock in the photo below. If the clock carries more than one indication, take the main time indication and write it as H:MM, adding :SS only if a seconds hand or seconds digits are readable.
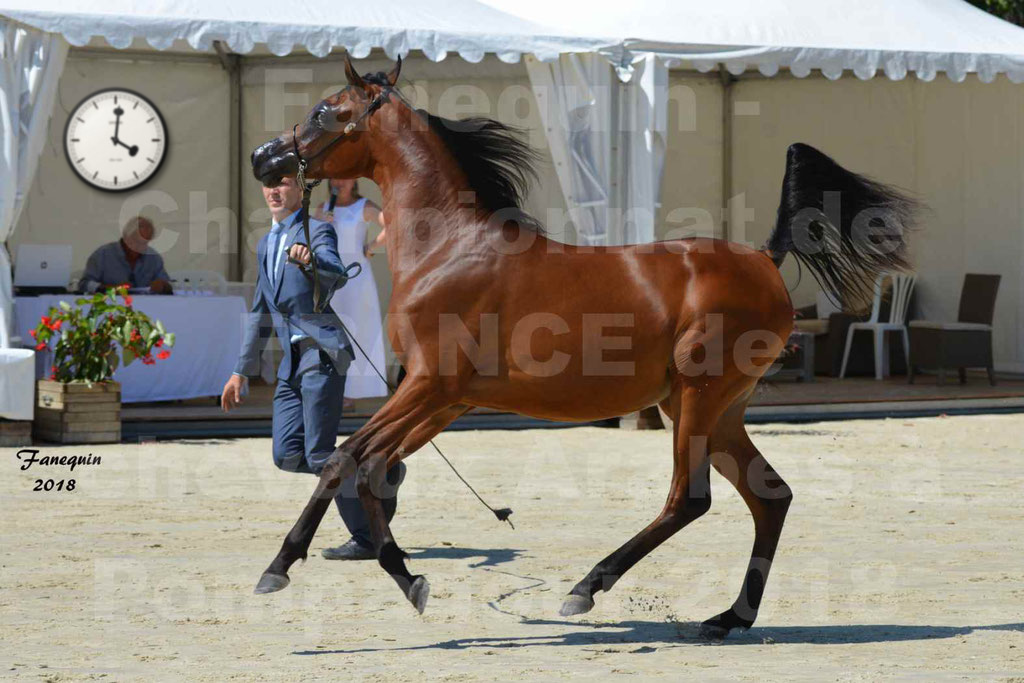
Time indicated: 4:01
